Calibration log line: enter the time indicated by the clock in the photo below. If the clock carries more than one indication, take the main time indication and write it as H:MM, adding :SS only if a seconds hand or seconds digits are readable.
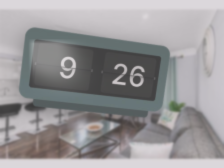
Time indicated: 9:26
